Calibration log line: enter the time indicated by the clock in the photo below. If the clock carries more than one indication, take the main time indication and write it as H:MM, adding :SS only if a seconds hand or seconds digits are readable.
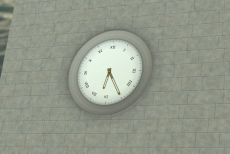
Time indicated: 6:25
